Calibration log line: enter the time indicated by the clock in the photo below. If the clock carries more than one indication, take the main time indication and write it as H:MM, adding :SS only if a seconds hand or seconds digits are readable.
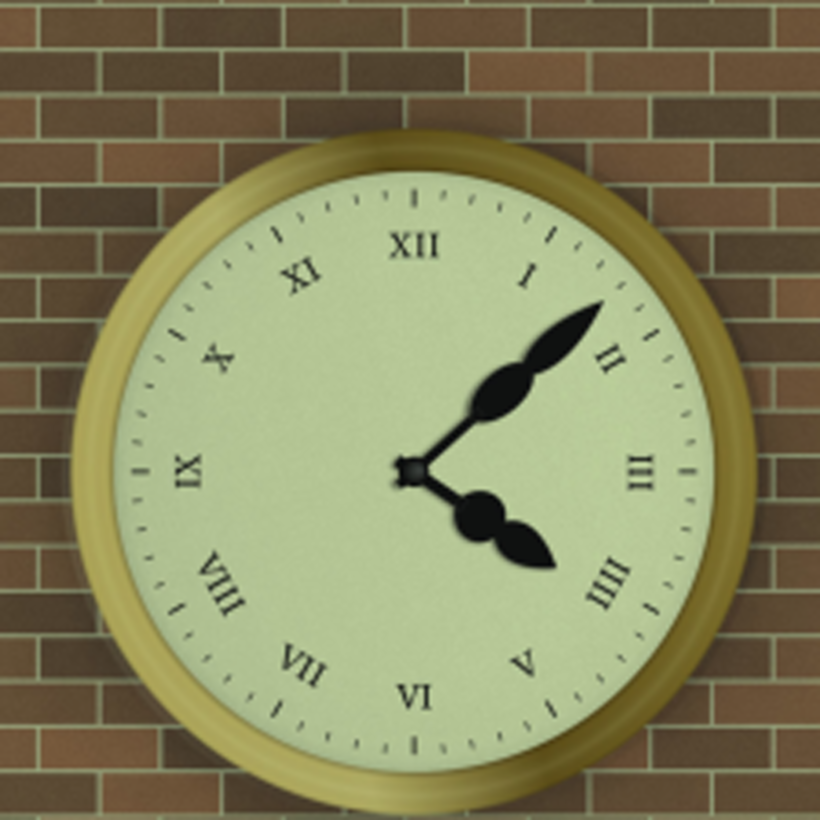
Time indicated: 4:08
